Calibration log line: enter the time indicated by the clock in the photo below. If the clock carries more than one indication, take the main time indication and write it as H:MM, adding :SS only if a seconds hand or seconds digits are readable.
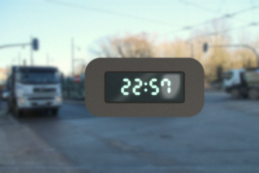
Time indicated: 22:57
